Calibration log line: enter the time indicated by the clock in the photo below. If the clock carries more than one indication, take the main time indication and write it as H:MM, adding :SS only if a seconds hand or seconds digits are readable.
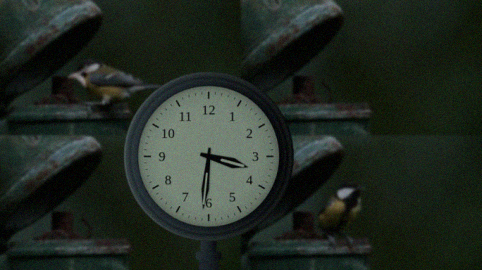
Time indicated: 3:31
